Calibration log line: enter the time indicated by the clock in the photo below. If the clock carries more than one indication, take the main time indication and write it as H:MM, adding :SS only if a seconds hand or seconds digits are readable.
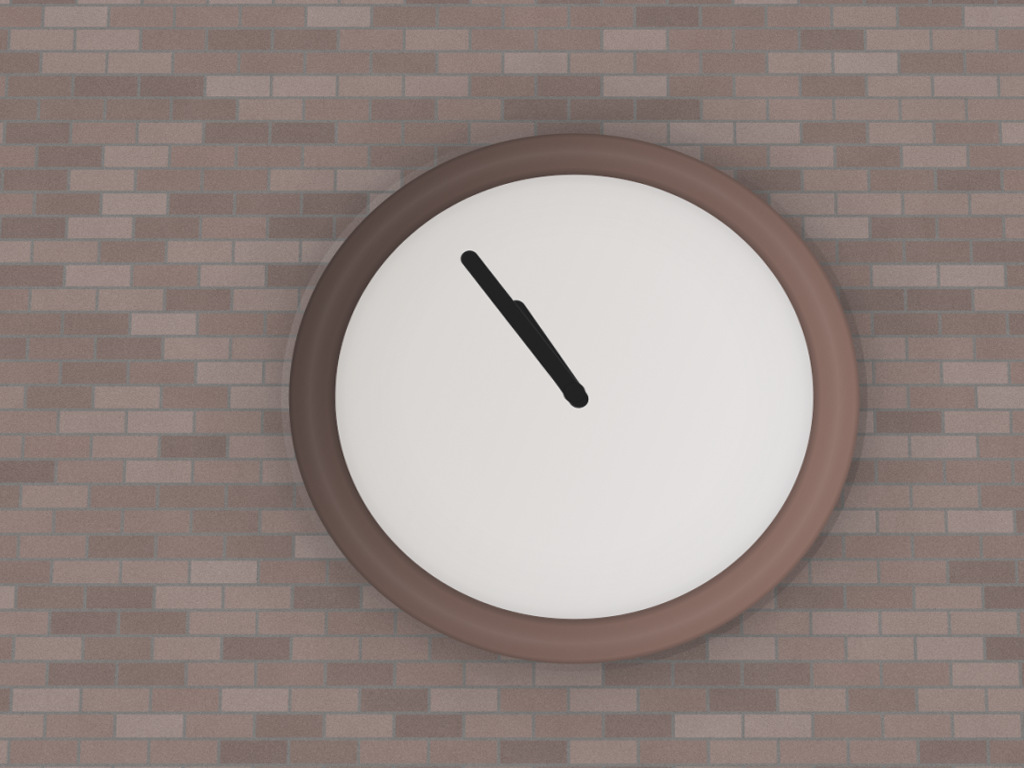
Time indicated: 10:54
